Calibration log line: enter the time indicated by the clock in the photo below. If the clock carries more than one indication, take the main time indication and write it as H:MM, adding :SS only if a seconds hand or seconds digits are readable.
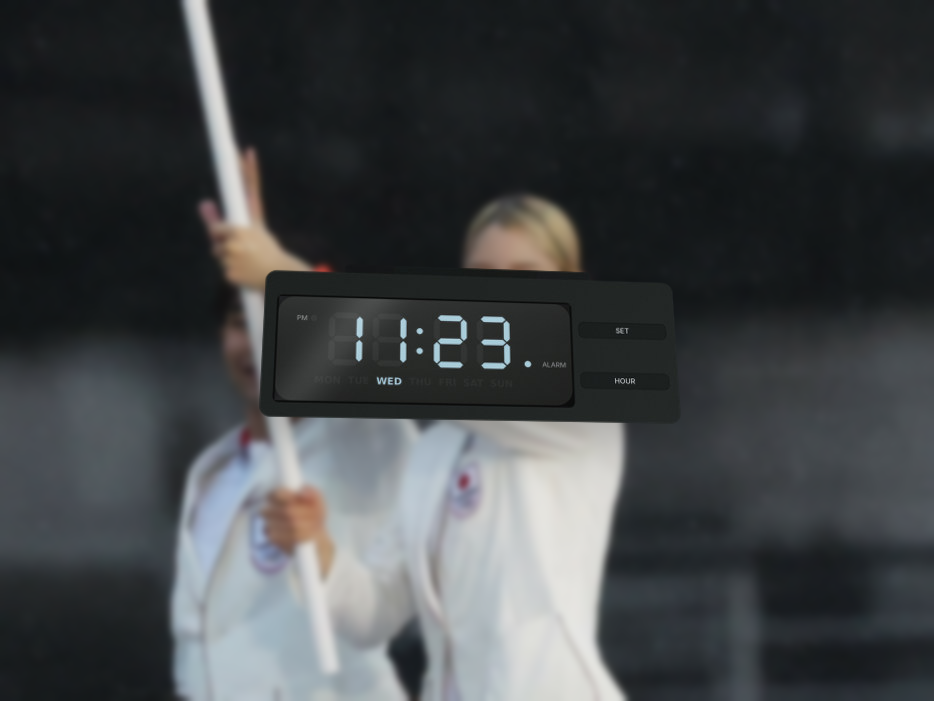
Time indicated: 11:23
